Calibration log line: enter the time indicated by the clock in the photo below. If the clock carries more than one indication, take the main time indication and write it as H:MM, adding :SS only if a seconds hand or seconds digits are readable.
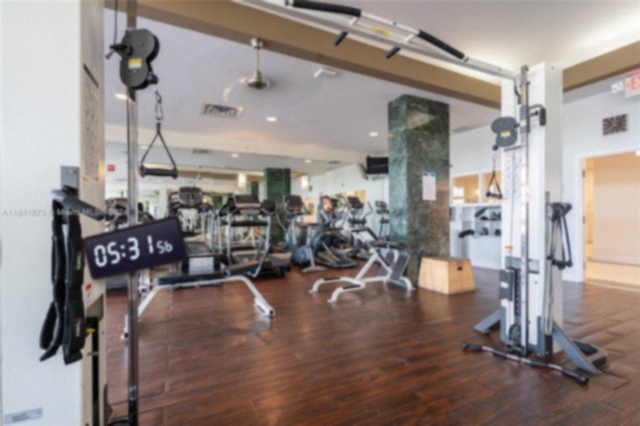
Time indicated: 5:31
